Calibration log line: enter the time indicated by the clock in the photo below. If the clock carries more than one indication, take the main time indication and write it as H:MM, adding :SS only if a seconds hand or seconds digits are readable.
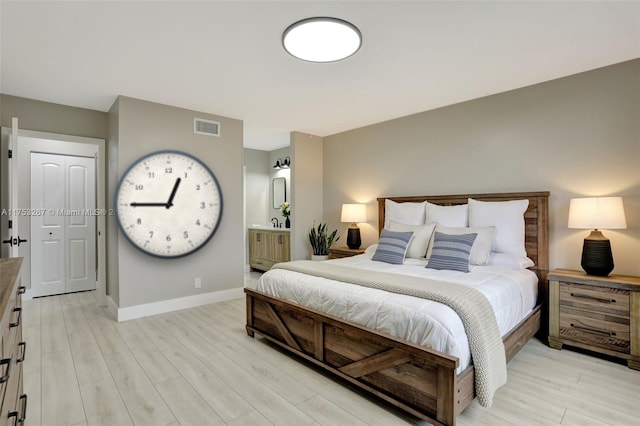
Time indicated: 12:45
